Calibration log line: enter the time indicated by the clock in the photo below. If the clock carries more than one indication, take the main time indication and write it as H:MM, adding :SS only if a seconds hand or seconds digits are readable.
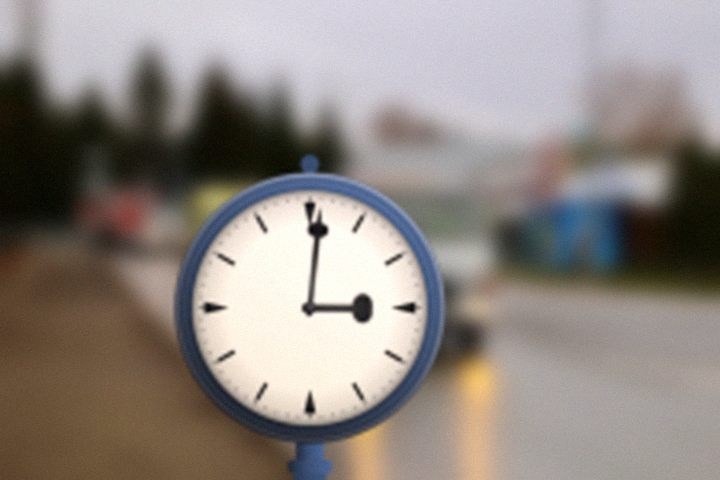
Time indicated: 3:01
